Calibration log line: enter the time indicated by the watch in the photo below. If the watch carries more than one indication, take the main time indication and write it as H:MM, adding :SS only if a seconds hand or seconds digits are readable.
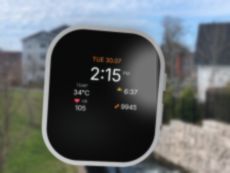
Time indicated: 2:15
